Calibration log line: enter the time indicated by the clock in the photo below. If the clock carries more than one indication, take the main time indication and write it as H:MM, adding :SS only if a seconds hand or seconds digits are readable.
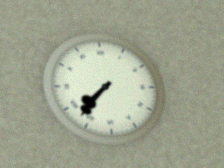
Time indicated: 7:37
